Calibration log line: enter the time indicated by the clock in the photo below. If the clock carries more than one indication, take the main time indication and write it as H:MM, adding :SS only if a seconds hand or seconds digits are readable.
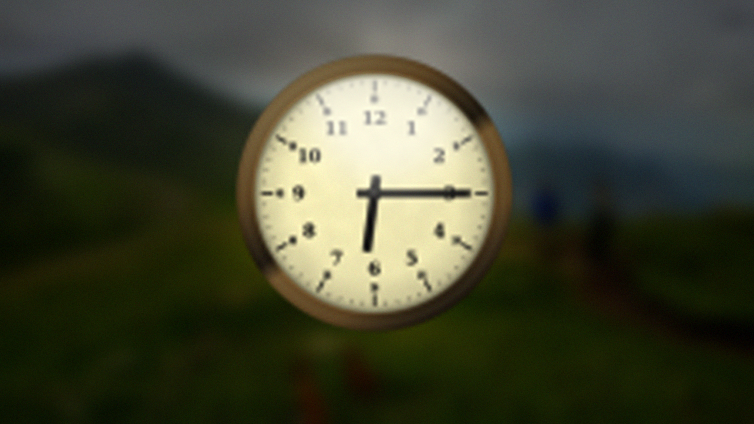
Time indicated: 6:15
